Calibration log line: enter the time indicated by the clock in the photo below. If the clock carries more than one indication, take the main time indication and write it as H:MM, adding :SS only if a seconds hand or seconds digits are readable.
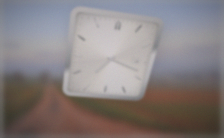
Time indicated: 7:18
